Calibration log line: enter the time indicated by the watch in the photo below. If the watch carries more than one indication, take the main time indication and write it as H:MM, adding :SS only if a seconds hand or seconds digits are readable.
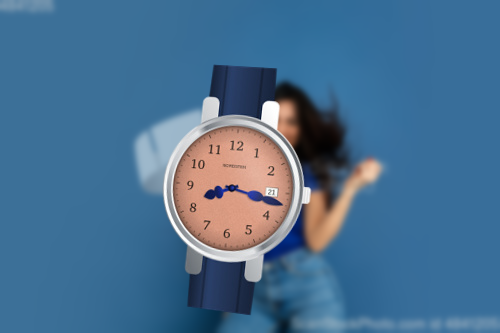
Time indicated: 8:17
